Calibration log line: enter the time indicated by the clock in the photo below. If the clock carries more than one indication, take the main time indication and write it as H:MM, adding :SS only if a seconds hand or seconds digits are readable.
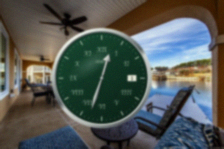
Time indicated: 12:33
